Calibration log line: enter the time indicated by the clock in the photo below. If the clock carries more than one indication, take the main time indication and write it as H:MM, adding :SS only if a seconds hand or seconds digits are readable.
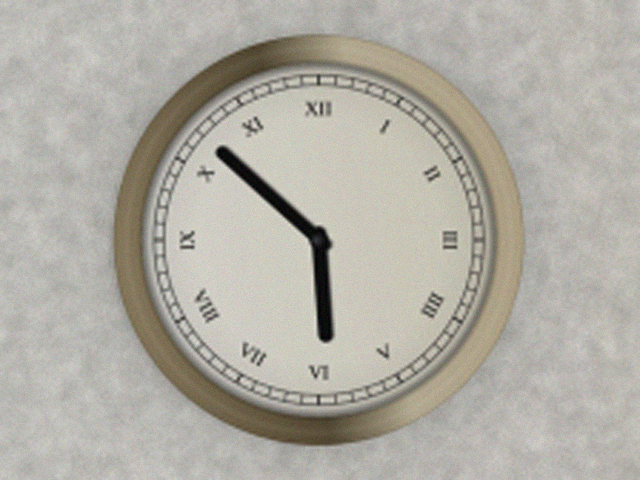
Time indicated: 5:52
